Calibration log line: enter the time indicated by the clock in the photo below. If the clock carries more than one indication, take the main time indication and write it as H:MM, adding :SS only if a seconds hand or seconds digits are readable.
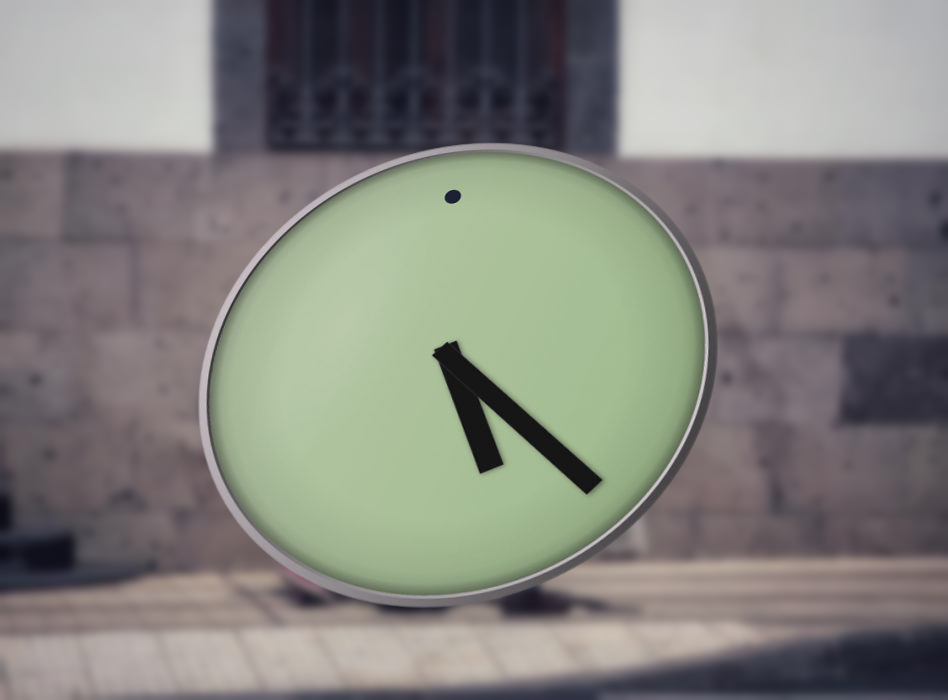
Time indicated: 5:23
